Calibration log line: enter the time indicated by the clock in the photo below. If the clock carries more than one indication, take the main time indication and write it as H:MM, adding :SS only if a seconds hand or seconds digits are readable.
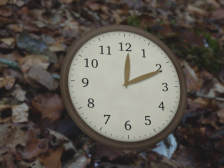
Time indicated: 12:11
